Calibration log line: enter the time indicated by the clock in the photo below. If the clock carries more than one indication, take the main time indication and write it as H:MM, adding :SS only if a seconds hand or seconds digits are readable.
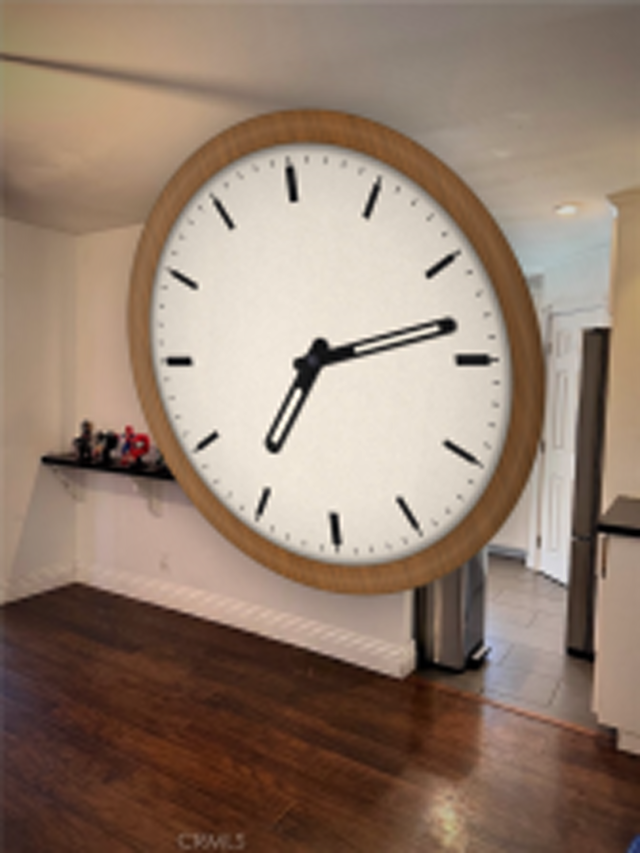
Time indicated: 7:13
